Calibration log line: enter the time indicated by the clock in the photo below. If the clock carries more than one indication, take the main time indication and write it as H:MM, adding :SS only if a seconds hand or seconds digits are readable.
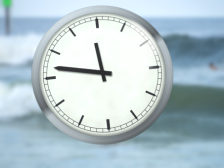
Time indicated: 11:47
